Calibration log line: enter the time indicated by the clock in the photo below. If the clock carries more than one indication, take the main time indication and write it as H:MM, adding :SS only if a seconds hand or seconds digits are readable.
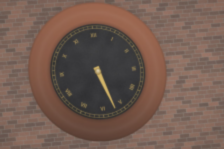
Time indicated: 5:27
